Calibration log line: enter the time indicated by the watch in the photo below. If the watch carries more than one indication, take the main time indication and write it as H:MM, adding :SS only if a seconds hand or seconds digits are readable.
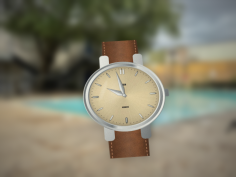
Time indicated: 9:58
